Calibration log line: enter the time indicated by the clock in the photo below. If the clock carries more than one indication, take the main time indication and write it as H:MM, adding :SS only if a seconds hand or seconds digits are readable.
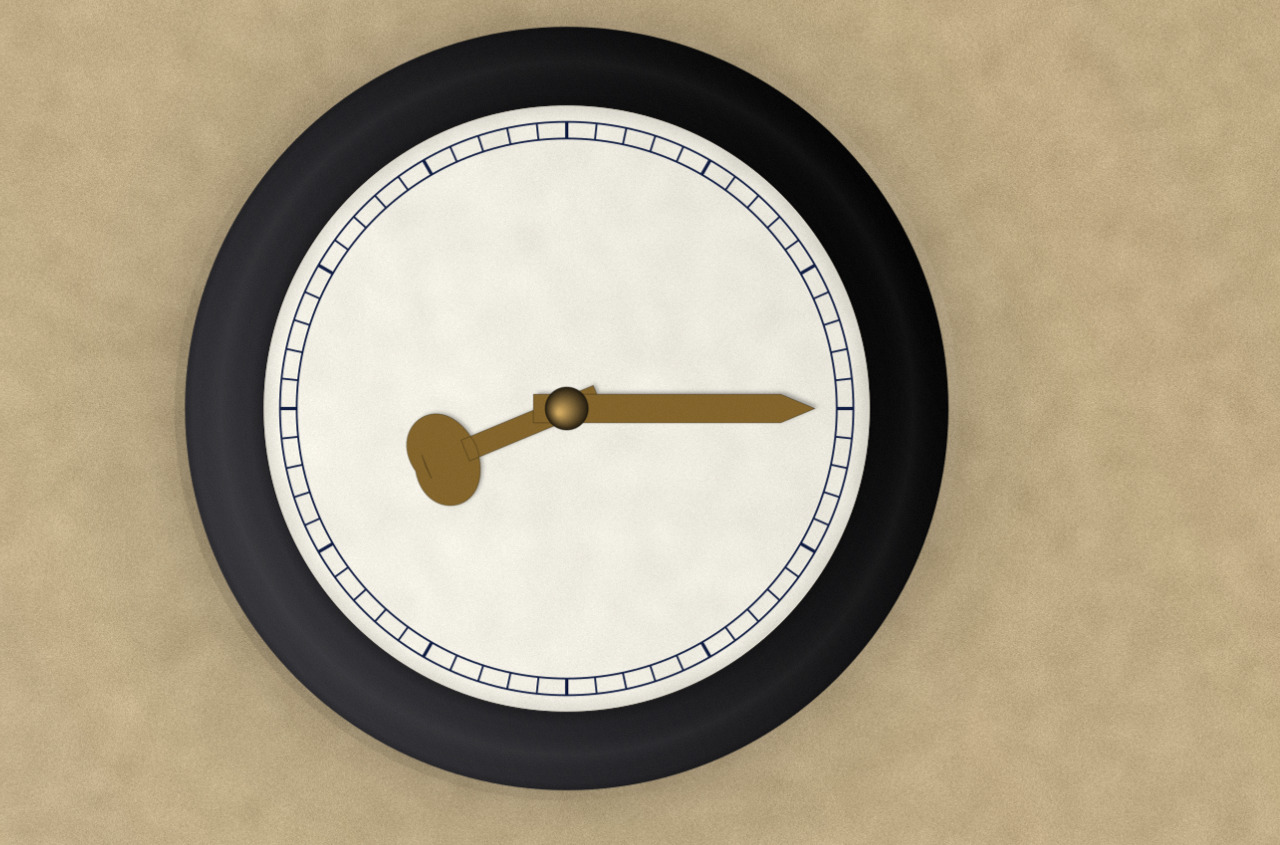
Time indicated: 8:15
